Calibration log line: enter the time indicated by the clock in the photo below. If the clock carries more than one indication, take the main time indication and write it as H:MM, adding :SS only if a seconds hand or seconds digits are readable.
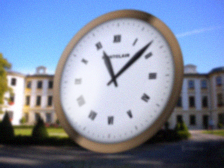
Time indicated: 11:08
